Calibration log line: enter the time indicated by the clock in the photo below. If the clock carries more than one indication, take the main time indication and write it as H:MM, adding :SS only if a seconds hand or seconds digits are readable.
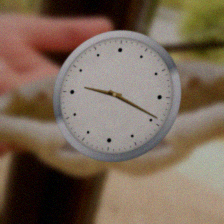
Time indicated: 9:19
